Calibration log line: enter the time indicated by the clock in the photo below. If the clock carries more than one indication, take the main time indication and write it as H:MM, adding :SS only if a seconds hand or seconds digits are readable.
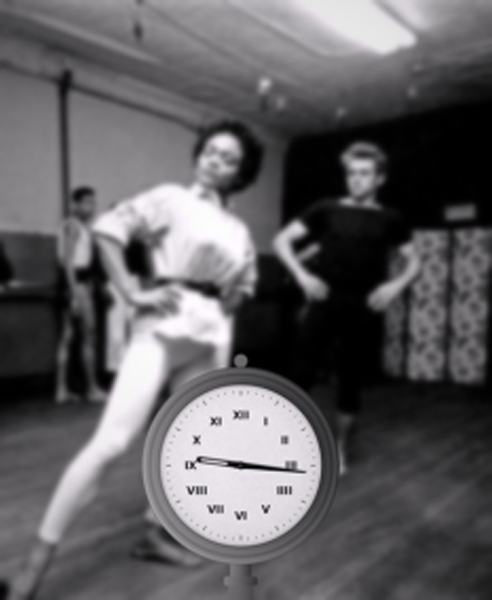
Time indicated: 9:16
